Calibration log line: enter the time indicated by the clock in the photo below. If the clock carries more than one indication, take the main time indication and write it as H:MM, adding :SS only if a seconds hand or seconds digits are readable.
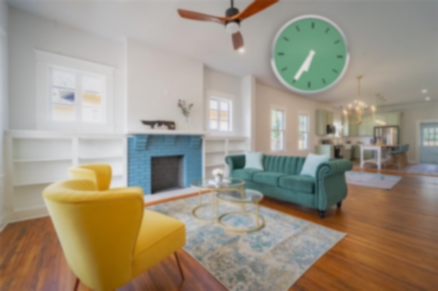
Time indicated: 6:35
